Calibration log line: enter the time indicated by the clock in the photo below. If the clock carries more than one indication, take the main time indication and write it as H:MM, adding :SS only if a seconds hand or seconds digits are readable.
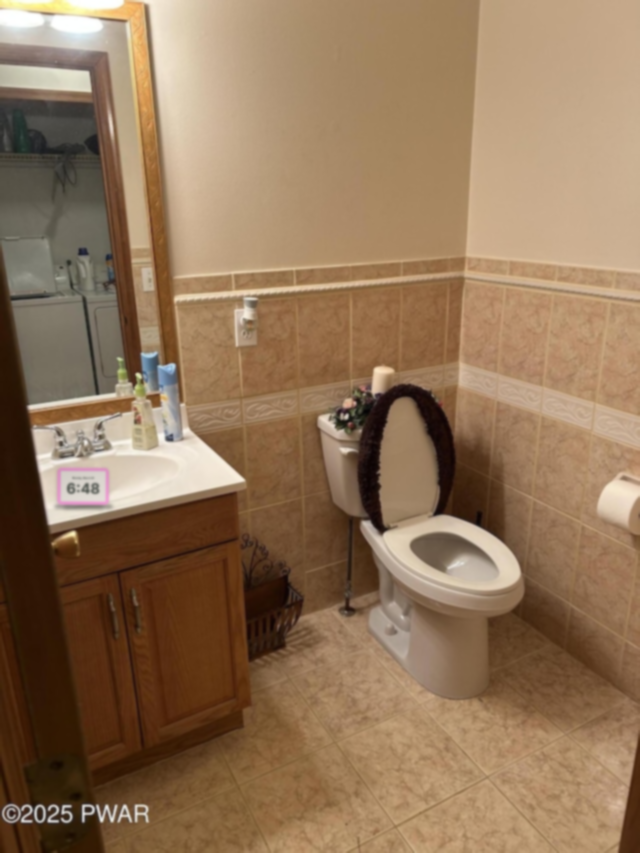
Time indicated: 6:48
